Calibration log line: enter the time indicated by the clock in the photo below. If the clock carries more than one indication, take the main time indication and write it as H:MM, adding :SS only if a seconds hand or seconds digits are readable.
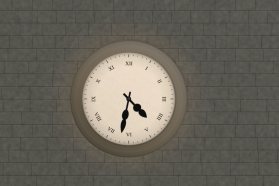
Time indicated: 4:32
